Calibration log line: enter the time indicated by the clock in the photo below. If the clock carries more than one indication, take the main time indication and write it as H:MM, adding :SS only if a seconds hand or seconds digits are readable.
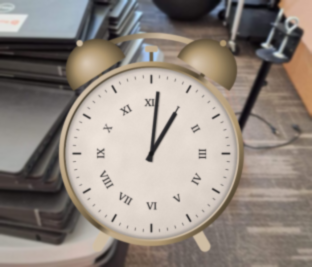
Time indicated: 1:01
